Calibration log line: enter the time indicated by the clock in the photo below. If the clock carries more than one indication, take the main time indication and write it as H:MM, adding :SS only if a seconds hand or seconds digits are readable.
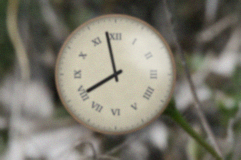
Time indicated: 7:58
